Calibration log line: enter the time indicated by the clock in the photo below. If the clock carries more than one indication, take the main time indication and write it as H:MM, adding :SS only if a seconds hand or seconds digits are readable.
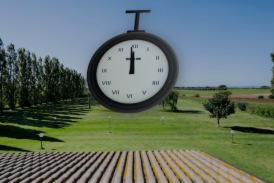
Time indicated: 11:59
